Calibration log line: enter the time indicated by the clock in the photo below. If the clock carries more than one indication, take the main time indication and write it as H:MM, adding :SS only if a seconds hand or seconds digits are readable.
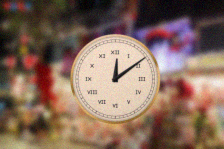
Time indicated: 12:09
